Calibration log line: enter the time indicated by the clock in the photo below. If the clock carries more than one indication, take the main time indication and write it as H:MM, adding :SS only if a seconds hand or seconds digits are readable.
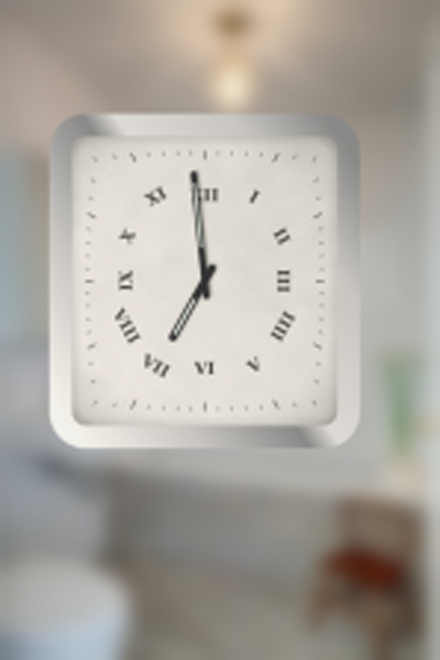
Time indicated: 6:59
